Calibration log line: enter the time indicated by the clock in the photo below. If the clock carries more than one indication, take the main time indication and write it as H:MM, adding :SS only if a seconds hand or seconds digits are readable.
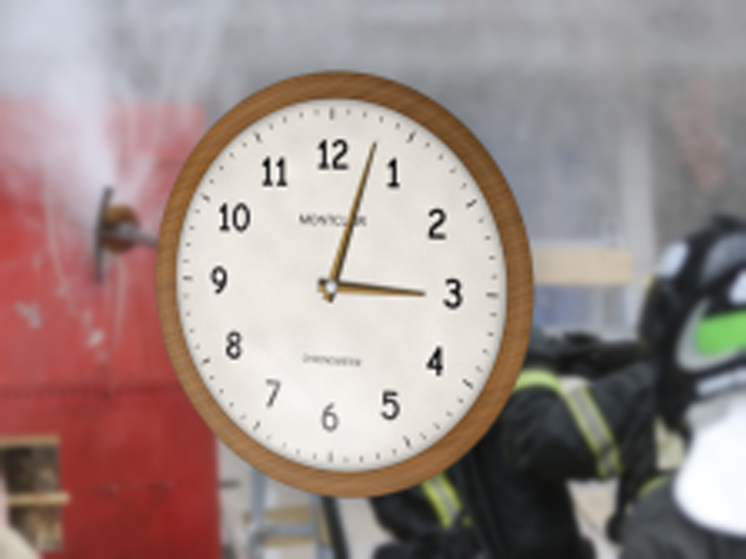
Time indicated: 3:03
